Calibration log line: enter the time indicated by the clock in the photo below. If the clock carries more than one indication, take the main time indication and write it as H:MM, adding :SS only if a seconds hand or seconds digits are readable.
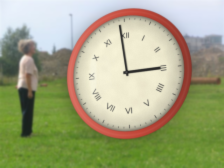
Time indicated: 2:59
